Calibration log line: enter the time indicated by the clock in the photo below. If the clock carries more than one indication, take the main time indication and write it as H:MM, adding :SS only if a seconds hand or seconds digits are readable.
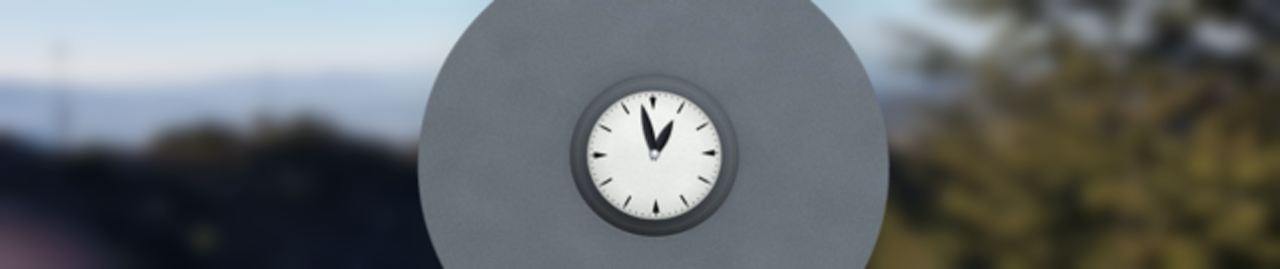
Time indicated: 12:58
